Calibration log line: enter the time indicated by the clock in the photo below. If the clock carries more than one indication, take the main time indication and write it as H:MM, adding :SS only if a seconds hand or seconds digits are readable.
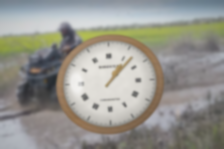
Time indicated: 1:07
